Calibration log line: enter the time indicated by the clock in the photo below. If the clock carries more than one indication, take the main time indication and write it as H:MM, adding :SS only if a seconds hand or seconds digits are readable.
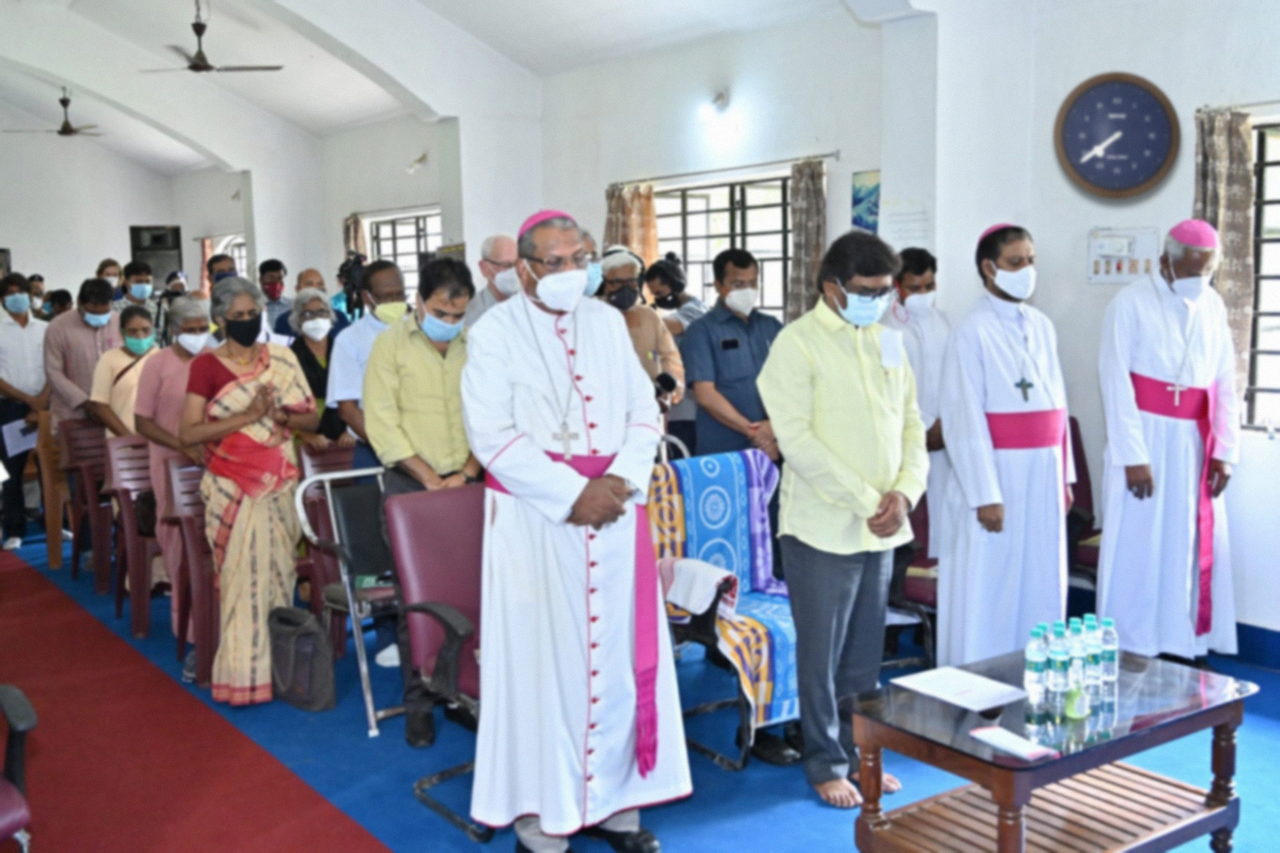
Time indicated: 7:39
